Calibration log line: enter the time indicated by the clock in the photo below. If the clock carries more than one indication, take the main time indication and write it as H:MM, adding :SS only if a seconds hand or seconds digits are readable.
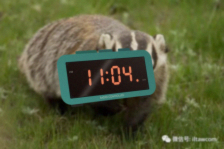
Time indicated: 11:04
